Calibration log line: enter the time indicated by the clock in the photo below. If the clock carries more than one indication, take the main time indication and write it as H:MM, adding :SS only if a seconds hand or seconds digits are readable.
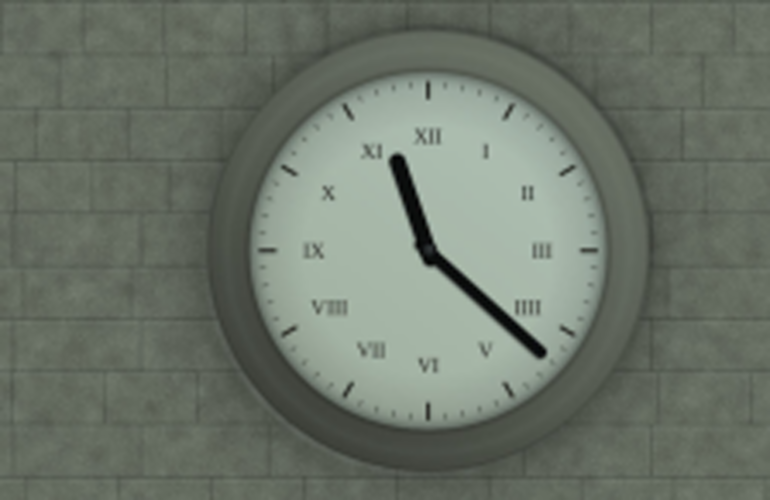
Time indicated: 11:22
